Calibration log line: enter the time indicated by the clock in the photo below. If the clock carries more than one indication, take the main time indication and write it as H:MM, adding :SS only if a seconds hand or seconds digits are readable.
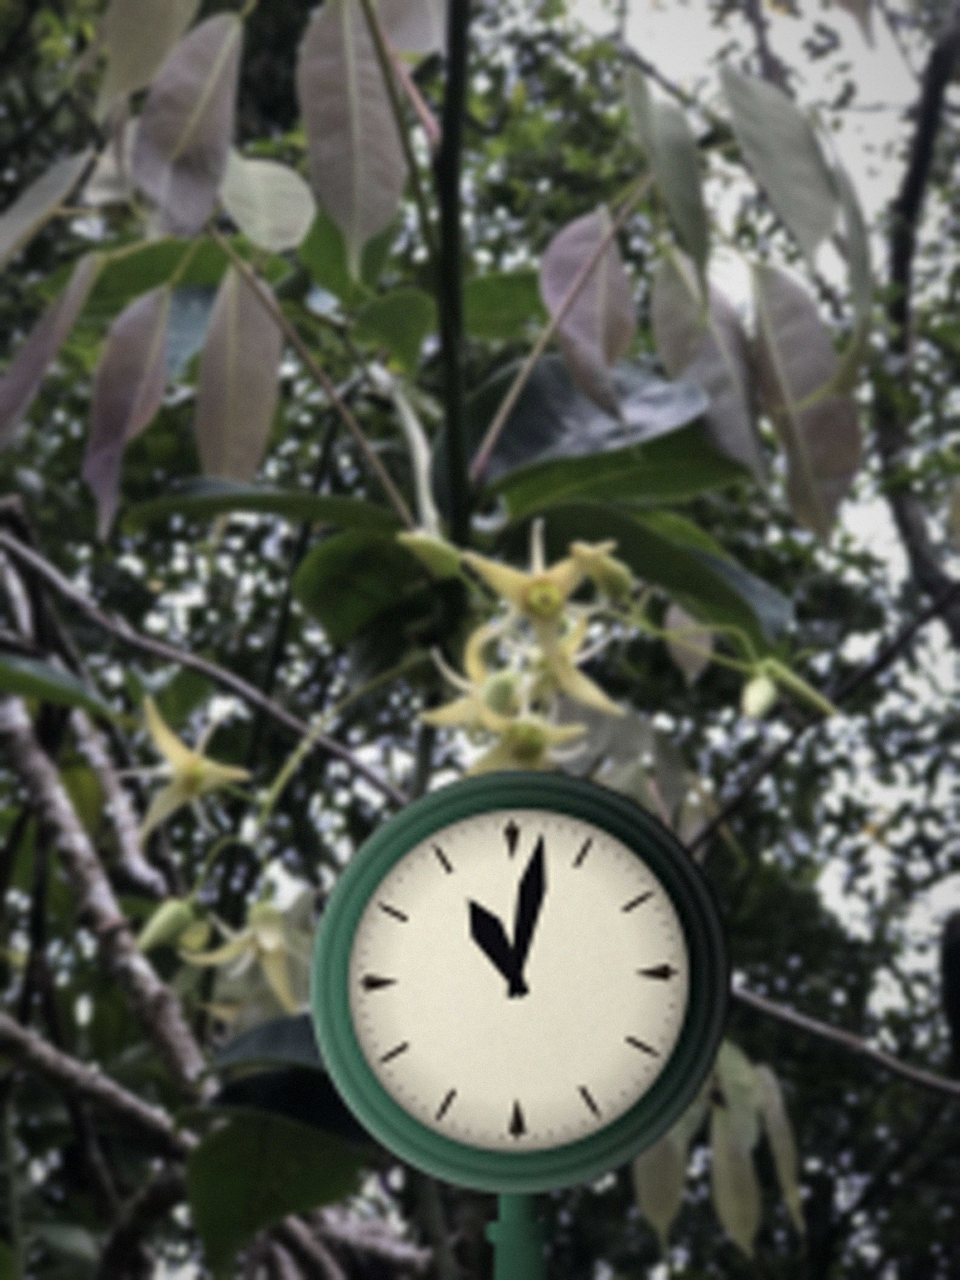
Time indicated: 11:02
